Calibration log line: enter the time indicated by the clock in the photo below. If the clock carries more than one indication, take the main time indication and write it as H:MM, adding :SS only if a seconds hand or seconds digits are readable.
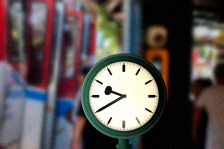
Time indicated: 9:40
